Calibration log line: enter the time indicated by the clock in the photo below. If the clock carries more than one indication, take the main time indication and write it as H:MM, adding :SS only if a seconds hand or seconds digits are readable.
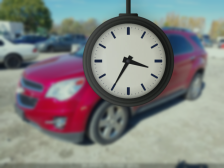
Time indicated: 3:35
